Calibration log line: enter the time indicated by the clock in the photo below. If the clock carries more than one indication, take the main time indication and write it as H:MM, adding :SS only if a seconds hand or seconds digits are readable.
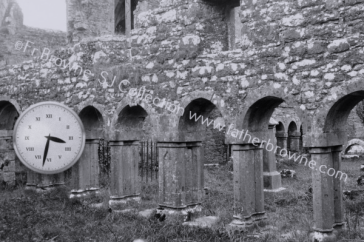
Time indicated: 3:32
